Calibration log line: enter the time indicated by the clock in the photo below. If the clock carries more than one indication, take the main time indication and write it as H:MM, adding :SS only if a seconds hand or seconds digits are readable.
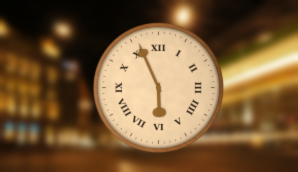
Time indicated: 5:56
